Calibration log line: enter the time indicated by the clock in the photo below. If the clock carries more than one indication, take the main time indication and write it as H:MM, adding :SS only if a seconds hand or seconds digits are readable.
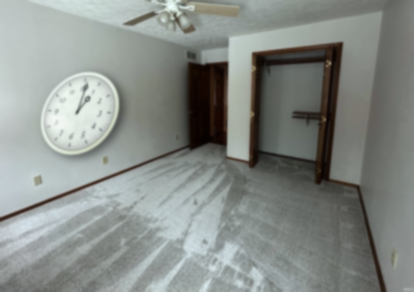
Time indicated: 1:01
